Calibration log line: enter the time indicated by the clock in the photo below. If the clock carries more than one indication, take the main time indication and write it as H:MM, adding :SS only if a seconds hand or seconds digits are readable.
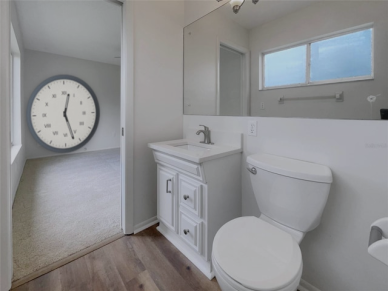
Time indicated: 12:27
